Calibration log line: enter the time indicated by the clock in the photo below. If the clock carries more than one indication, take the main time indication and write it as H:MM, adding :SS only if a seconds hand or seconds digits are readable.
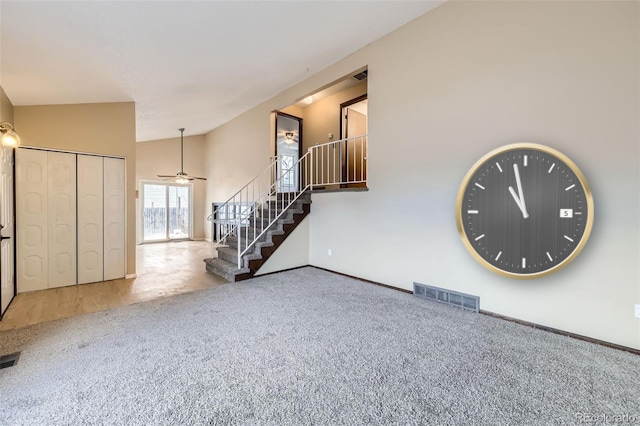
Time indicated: 10:58
